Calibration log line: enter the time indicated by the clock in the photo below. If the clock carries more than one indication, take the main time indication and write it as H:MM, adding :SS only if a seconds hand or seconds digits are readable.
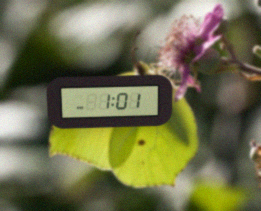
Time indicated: 1:01
